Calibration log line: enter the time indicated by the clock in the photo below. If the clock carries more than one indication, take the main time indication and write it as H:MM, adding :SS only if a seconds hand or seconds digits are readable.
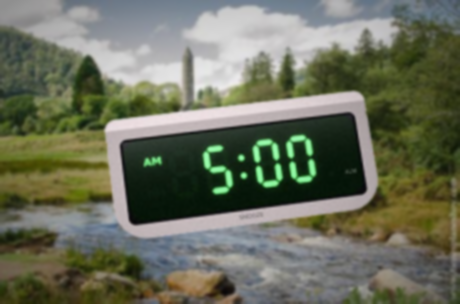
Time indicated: 5:00
